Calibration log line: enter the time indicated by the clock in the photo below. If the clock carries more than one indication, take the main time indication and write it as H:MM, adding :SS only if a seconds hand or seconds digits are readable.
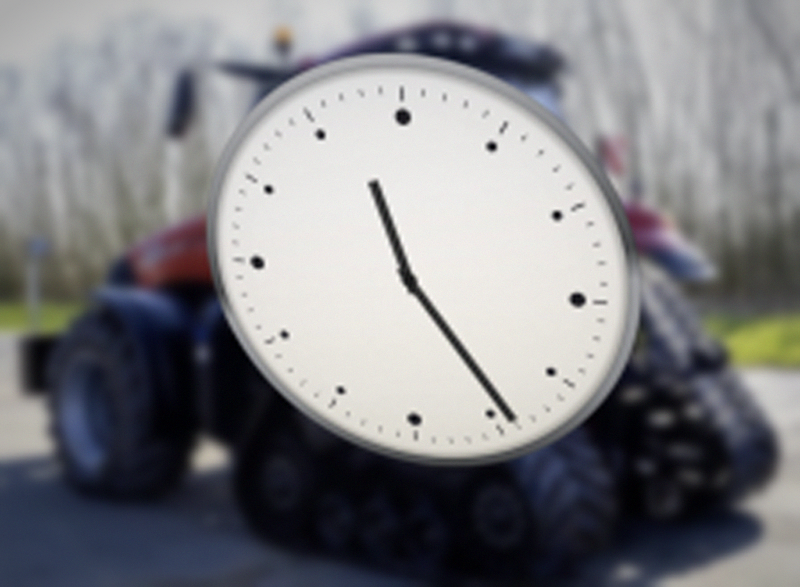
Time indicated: 11:24
